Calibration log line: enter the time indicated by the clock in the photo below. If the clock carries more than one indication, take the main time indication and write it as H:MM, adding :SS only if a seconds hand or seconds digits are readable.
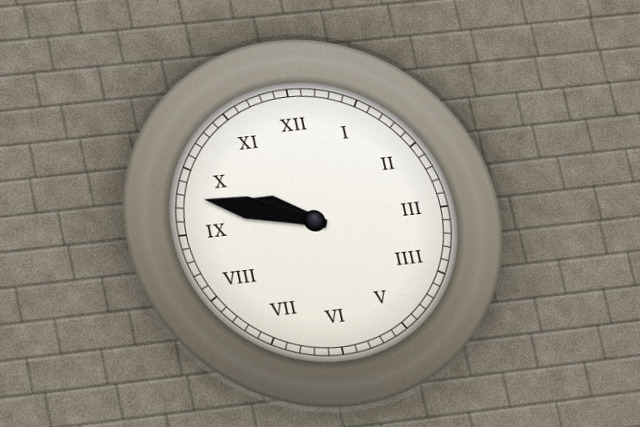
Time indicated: 9:48
